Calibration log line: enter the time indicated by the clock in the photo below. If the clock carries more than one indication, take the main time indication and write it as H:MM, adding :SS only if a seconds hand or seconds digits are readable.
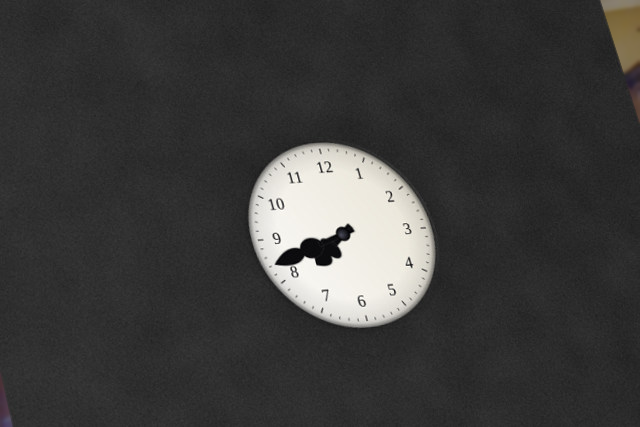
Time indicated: 7:42
